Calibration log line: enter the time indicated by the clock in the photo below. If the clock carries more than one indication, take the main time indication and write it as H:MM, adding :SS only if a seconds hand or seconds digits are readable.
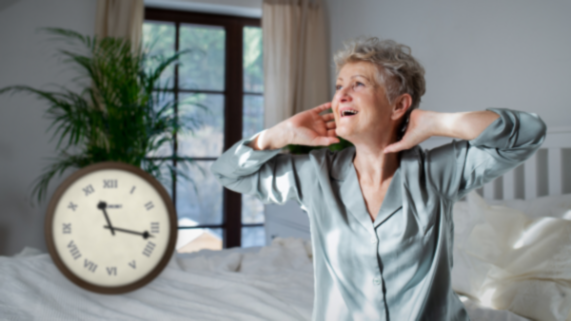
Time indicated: 11:17
